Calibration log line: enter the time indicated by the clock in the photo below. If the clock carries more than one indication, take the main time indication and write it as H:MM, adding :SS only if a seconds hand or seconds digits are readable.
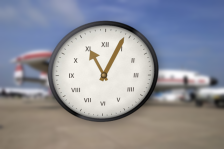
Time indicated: 11:04
